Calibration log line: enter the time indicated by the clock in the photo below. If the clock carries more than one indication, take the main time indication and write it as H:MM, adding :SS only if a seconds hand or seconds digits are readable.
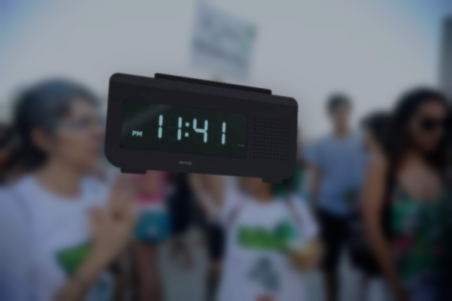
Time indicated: 11:41
